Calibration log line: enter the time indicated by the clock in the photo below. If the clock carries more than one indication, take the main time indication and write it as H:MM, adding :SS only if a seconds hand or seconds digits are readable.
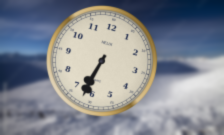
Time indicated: 6:32
